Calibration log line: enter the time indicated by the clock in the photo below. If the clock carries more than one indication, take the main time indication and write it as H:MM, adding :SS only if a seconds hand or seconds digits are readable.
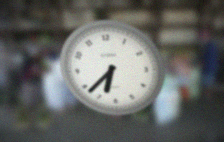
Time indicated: 6:38
